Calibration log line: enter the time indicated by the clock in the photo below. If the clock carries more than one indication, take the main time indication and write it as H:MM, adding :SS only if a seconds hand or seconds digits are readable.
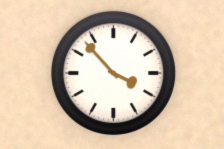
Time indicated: 3:53
